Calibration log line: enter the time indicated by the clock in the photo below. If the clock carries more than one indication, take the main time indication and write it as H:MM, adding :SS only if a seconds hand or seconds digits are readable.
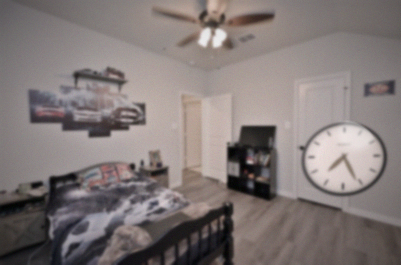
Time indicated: 7:26
